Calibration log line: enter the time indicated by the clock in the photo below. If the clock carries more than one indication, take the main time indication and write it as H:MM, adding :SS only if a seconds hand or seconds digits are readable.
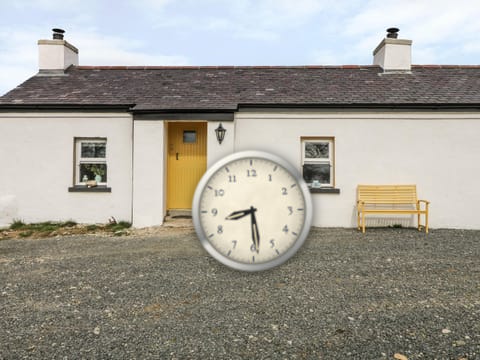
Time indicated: 8:29
